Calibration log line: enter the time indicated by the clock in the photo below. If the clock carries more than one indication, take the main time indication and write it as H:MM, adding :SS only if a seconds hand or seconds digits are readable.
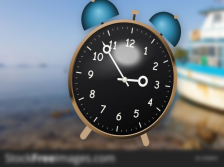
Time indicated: 2:53
